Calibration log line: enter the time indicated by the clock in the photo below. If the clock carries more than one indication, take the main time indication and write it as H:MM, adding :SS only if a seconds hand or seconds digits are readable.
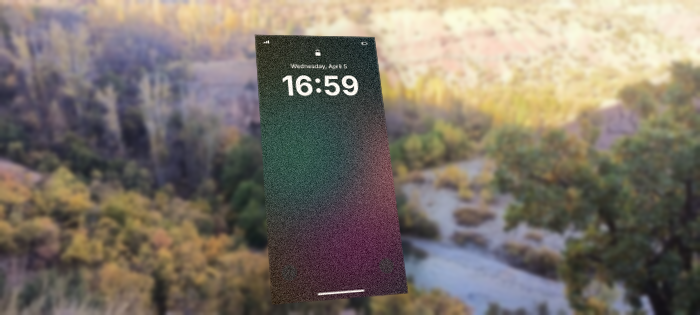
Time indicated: 16:59
